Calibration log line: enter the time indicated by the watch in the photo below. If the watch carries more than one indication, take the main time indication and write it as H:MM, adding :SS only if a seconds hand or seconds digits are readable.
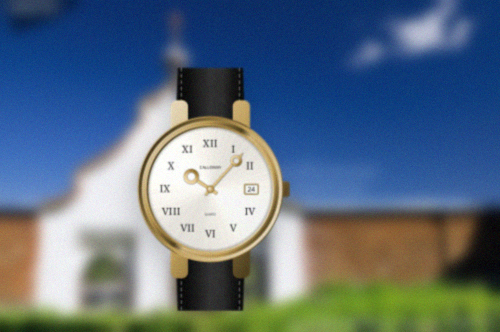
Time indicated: 10:07
